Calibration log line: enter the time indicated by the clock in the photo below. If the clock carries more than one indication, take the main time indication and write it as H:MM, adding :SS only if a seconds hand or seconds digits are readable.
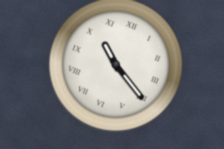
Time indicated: 10:20
